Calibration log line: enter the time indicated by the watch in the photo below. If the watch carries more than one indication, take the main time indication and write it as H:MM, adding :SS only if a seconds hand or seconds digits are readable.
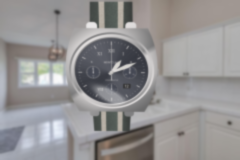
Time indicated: 1:11
